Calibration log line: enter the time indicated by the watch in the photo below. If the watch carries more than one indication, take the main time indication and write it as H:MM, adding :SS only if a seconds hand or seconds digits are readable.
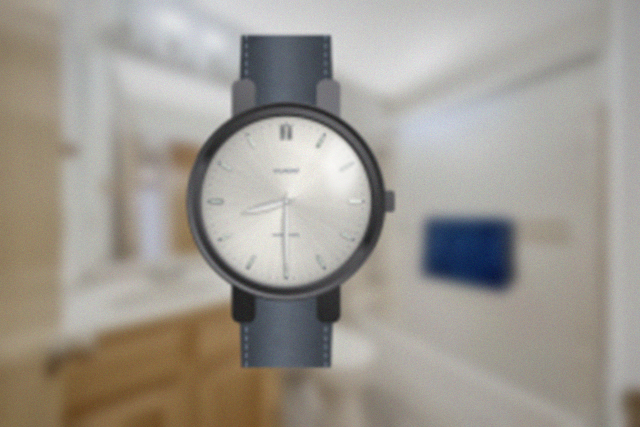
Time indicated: 8:30
